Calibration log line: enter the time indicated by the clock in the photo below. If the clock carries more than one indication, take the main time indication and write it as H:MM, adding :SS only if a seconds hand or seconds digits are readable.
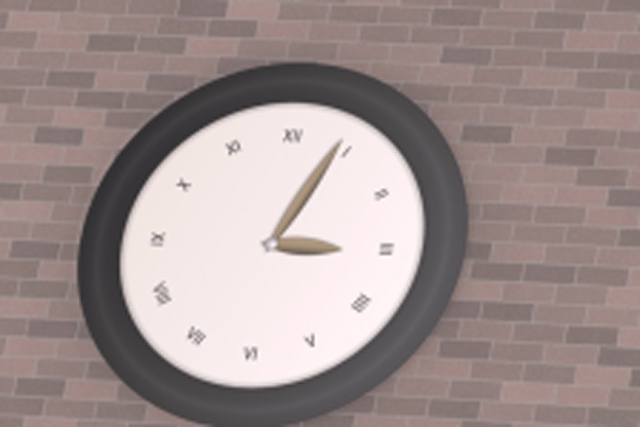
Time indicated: 3:04
